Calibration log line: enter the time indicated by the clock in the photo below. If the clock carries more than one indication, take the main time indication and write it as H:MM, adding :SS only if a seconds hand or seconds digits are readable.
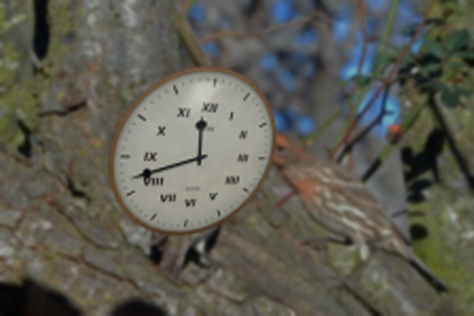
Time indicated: 11:42
